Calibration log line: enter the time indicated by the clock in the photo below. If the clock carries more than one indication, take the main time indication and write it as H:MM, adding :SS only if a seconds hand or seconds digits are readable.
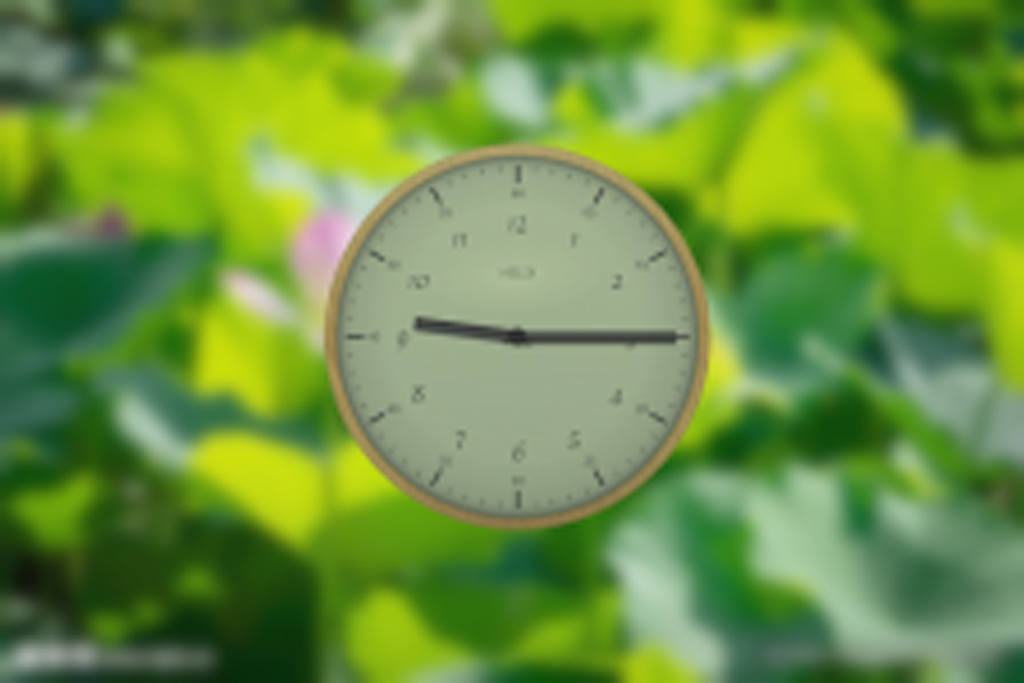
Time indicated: 9:15
